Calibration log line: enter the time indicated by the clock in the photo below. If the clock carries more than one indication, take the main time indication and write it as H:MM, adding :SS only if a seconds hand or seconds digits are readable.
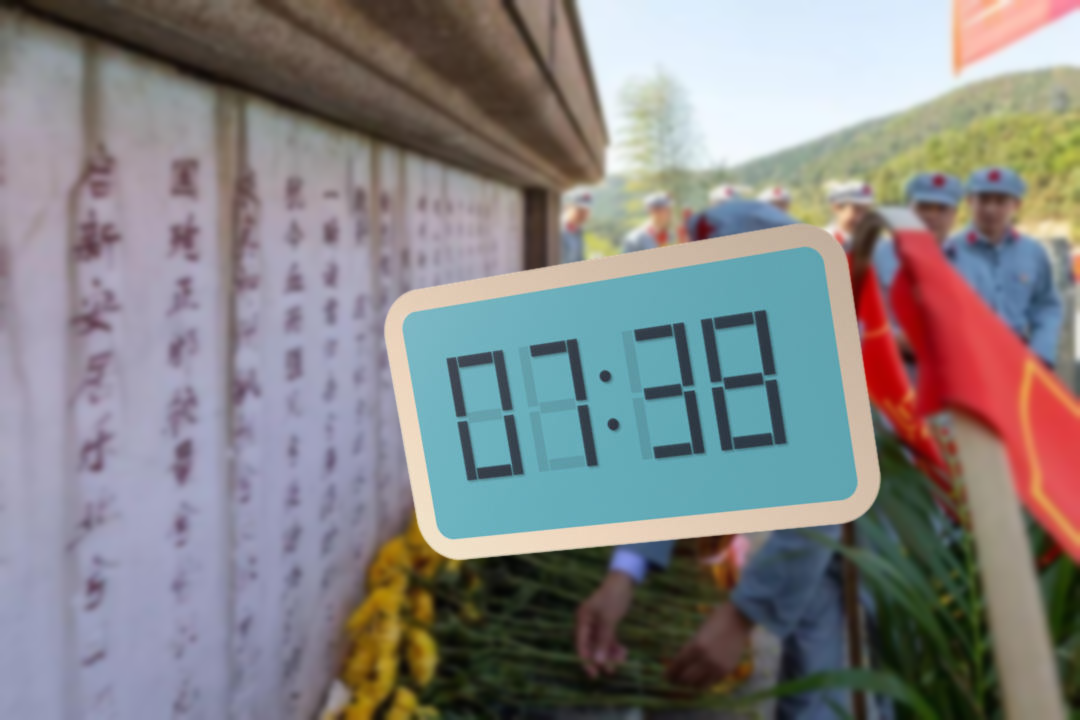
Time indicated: 7:38
